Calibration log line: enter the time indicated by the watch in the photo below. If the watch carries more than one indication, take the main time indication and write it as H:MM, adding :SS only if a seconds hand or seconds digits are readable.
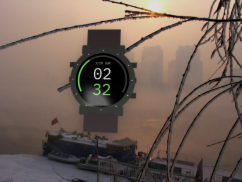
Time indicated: 2:32
